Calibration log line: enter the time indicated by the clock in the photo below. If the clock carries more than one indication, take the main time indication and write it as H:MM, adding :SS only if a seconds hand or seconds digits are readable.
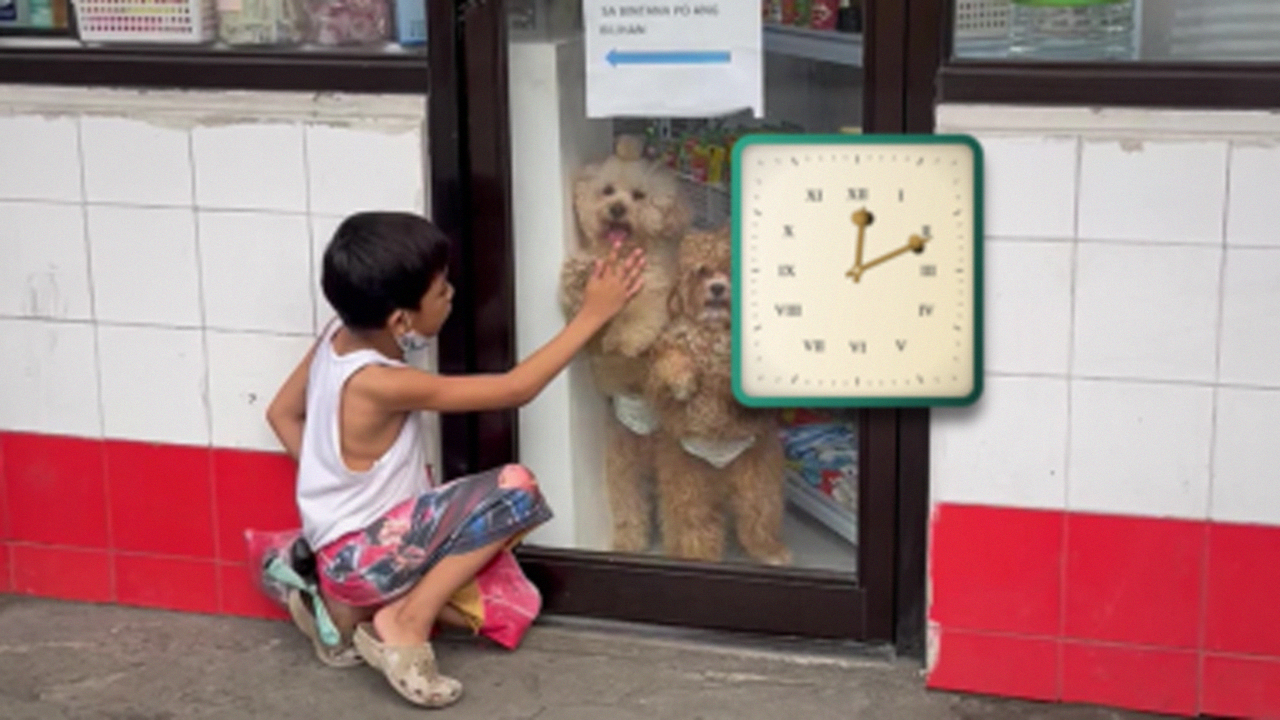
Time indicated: 12:11
